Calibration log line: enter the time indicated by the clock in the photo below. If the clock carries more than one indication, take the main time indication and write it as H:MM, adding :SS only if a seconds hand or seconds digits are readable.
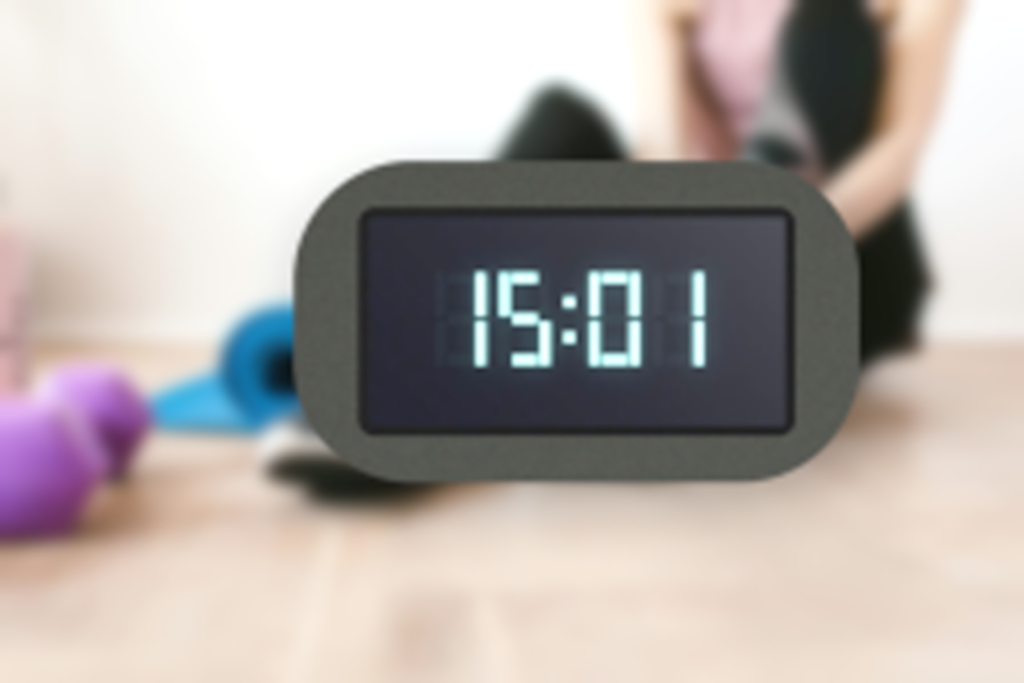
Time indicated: 15:01
